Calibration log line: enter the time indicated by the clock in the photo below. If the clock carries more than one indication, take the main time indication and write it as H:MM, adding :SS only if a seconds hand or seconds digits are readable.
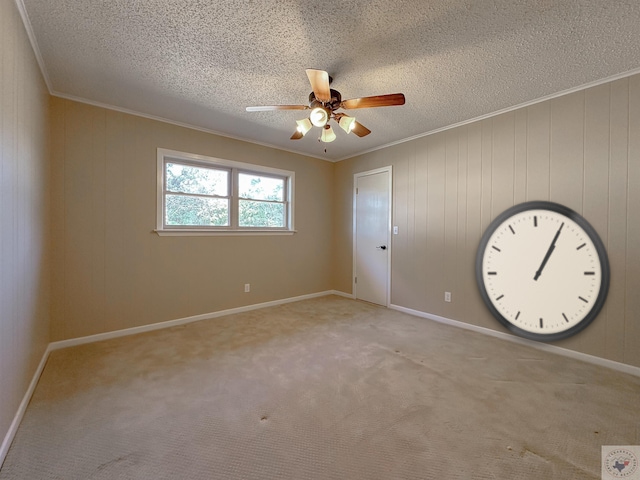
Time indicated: 1:05
